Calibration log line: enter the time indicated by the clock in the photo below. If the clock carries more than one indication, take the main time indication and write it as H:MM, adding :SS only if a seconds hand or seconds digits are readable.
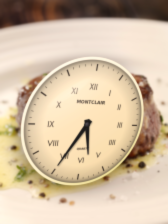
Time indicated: 5:35
